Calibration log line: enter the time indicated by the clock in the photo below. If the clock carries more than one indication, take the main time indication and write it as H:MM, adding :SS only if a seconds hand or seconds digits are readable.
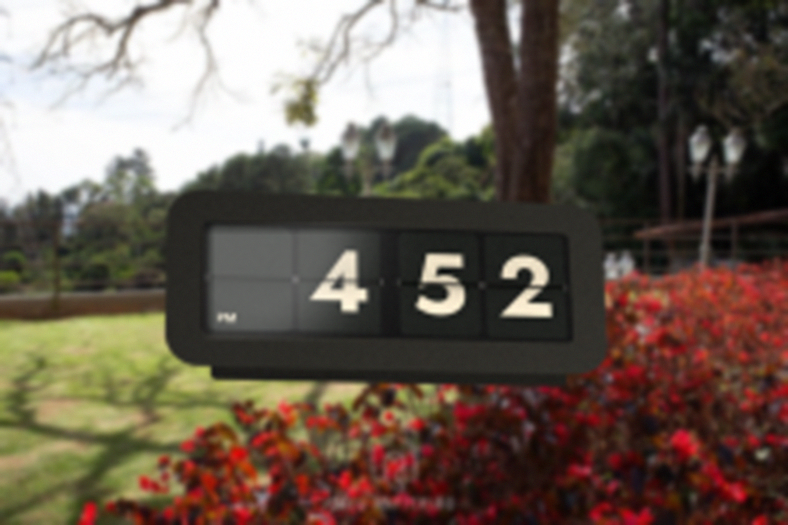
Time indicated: 4:52
